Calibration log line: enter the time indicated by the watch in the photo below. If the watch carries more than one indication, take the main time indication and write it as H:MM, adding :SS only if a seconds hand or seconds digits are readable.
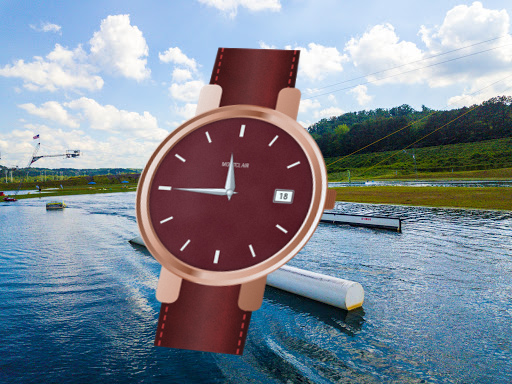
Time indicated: 11:45
